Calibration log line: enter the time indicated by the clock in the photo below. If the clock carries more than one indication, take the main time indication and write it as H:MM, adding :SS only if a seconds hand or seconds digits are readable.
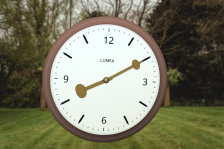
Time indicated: 8:10
